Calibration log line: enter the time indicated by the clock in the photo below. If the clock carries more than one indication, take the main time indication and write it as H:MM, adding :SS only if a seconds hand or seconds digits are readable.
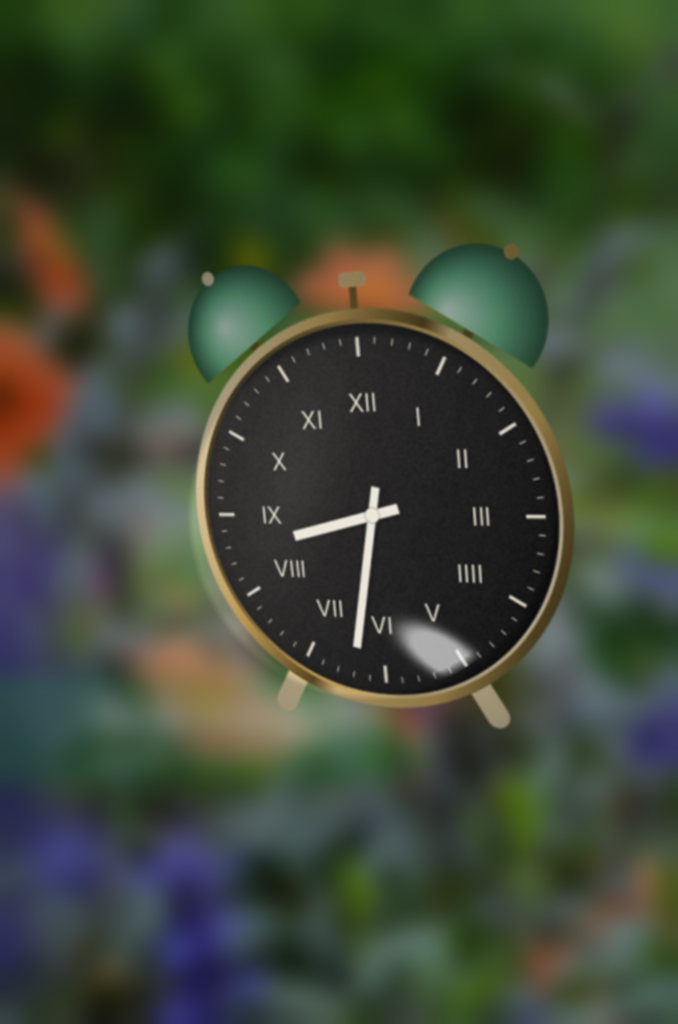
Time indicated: 8:32
